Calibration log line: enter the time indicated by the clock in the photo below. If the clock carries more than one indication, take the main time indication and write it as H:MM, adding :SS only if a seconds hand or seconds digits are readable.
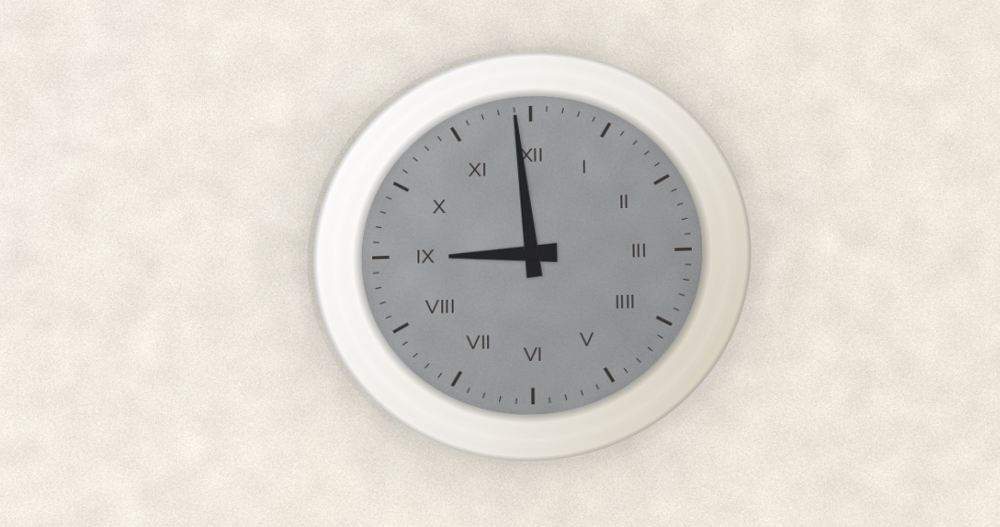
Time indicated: 8:59
